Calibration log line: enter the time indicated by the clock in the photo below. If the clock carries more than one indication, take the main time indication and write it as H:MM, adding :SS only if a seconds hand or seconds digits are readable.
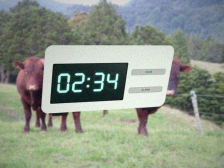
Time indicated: 2:34
